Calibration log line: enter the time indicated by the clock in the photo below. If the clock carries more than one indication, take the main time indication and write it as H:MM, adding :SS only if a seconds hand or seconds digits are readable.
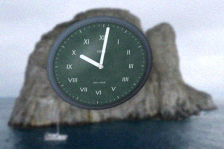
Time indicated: 10:01
